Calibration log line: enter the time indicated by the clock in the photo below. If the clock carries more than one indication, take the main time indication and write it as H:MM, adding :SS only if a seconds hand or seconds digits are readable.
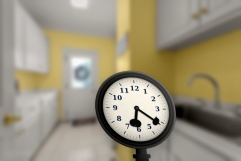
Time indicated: 6:21
